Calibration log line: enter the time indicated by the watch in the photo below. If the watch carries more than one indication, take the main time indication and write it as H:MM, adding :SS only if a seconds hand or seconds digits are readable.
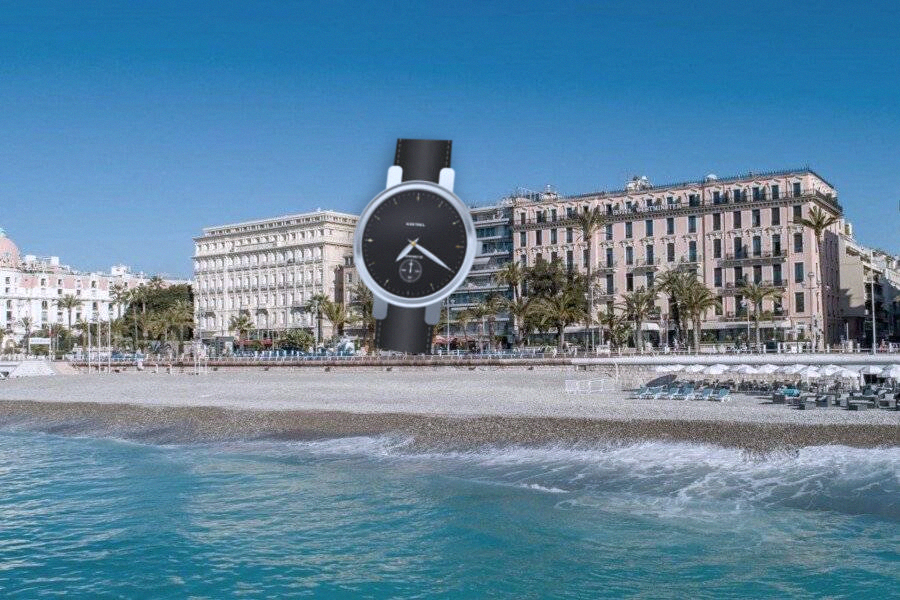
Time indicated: 7:20
